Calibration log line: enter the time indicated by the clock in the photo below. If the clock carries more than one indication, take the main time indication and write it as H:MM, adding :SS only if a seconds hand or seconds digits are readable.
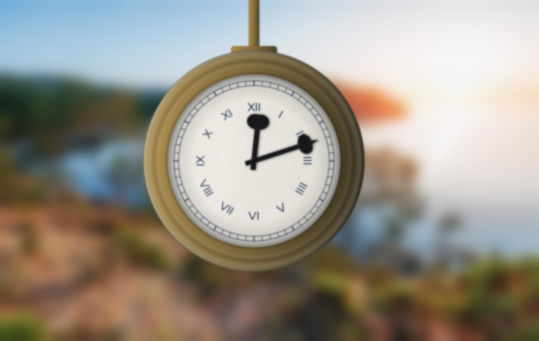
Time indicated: 12:12
